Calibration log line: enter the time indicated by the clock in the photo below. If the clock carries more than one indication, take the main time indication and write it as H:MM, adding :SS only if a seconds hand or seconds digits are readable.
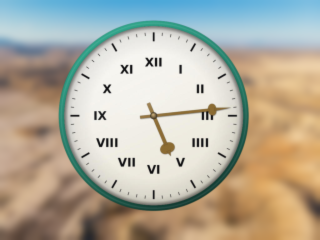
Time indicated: 5:14
